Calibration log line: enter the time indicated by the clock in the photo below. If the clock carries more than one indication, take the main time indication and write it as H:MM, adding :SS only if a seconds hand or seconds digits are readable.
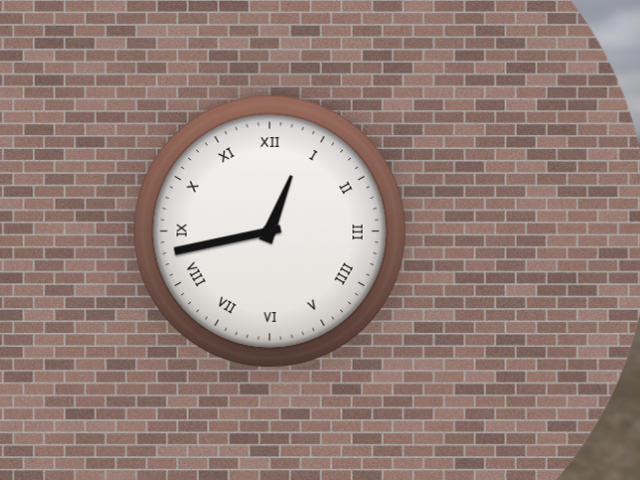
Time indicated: 12:43
